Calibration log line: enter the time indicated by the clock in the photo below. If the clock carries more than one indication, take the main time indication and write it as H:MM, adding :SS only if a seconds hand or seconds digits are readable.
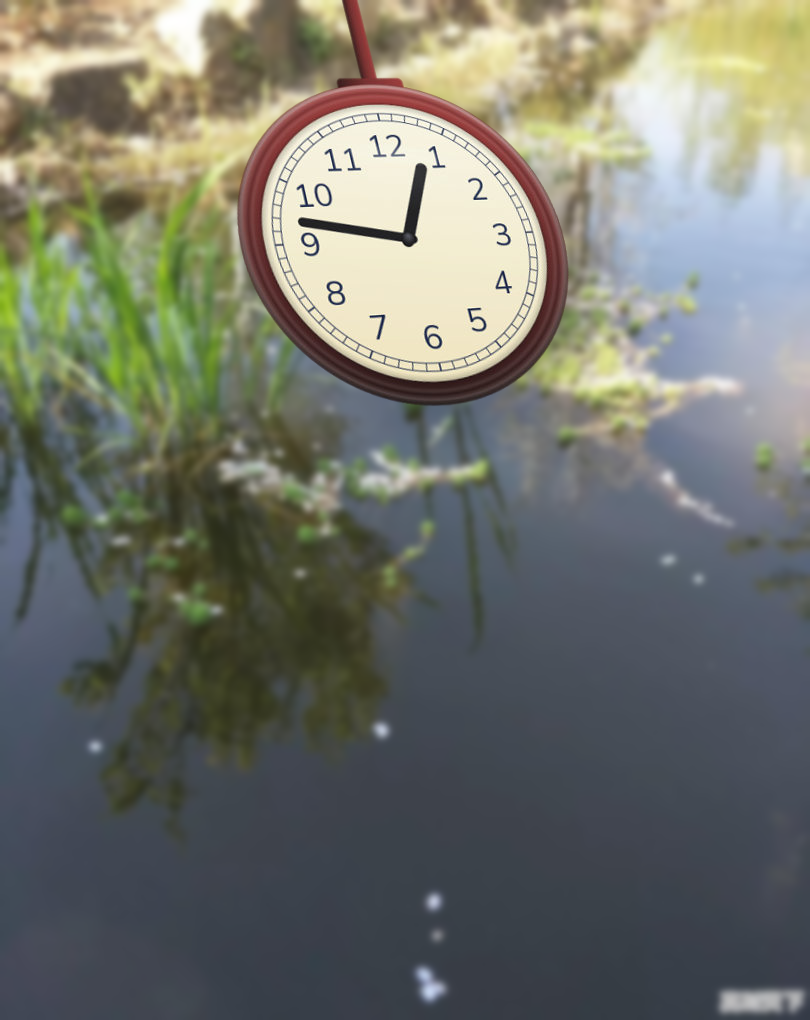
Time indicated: 12:47
